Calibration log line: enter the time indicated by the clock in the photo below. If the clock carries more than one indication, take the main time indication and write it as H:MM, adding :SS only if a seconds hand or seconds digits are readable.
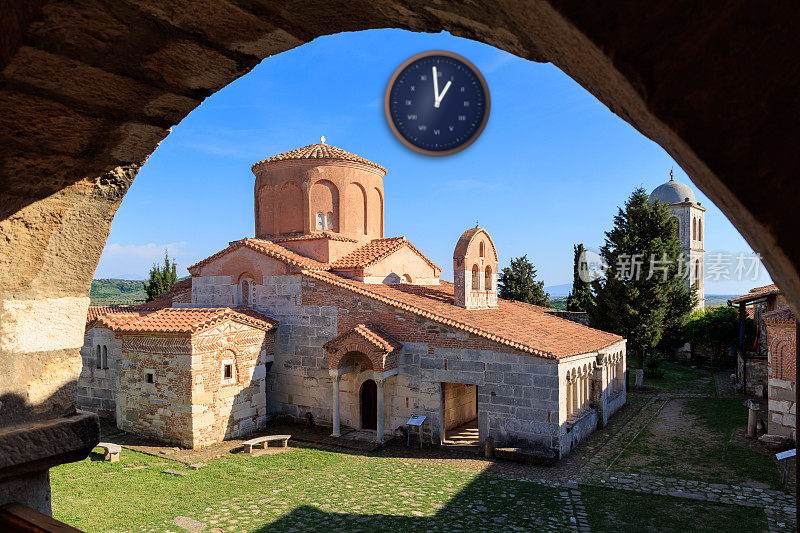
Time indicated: 12:59
